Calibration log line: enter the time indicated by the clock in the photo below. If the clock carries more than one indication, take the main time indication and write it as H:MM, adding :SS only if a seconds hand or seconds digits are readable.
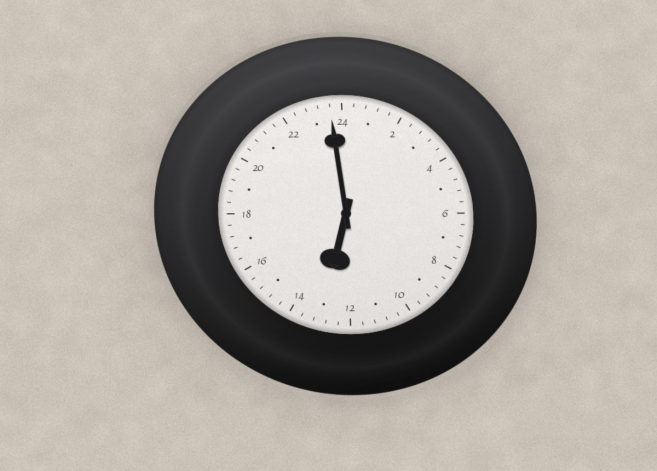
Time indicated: 12:59
